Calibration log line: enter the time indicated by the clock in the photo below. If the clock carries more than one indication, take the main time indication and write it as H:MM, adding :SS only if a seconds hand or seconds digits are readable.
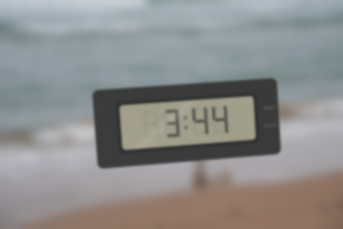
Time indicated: 3:44
